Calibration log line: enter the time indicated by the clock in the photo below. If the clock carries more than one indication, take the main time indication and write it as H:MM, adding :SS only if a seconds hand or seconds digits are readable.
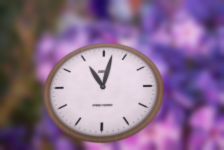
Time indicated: 11:02
